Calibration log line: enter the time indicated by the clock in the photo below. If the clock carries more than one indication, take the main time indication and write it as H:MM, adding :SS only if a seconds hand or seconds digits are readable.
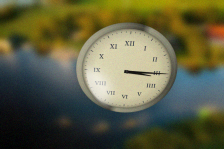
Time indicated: 3:15
